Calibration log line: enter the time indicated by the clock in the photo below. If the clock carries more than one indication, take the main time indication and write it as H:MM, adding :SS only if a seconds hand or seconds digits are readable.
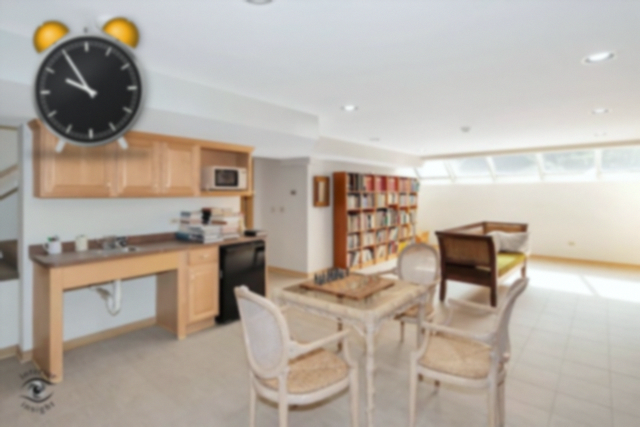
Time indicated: 9:55
